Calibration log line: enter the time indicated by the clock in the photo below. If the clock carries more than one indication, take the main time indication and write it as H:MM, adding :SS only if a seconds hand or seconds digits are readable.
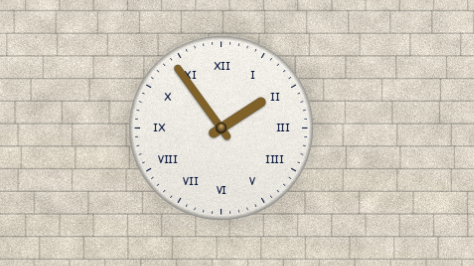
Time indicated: 1:54
